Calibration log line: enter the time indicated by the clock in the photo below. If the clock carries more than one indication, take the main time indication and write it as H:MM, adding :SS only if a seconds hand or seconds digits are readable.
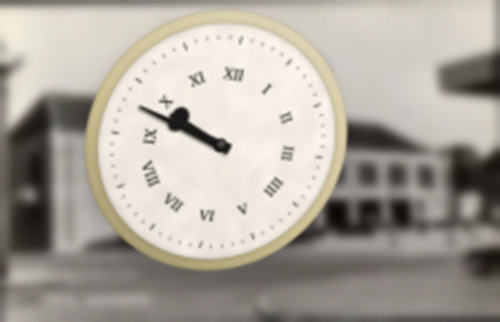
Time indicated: 9:48
